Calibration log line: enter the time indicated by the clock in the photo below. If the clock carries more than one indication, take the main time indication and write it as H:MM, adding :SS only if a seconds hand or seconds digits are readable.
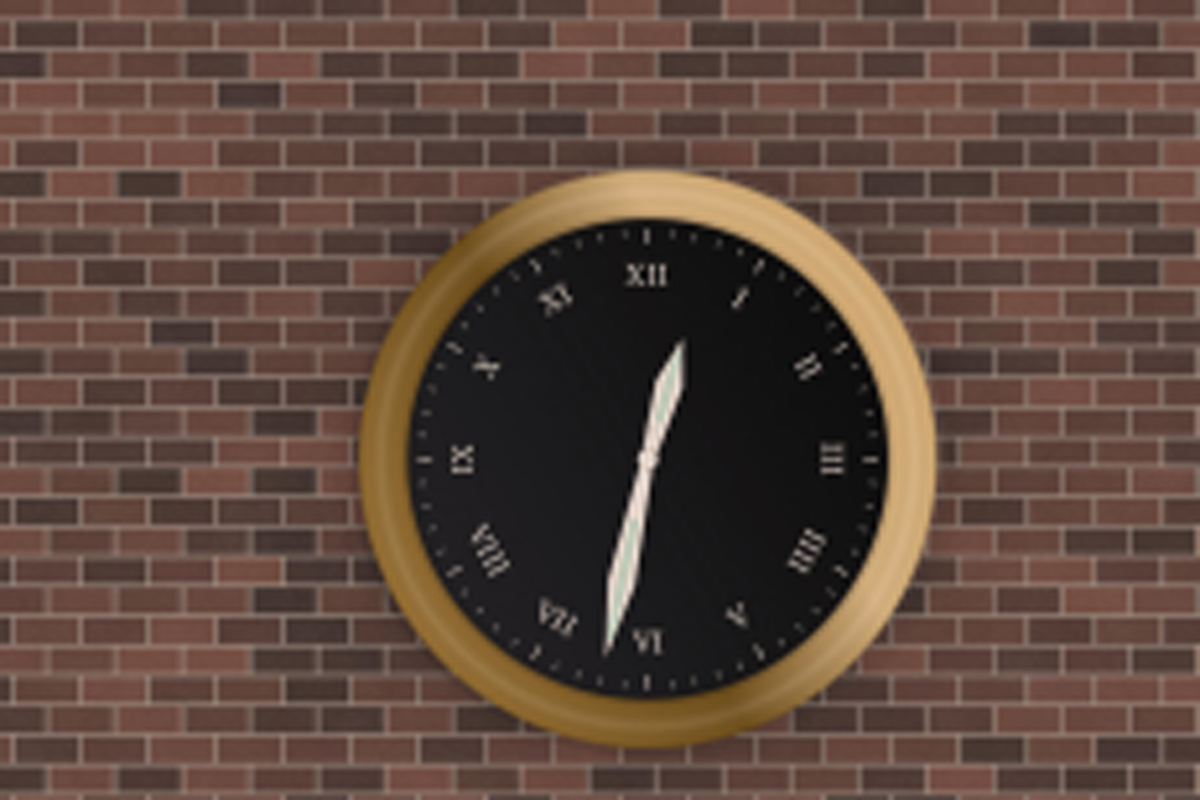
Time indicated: 12:32
